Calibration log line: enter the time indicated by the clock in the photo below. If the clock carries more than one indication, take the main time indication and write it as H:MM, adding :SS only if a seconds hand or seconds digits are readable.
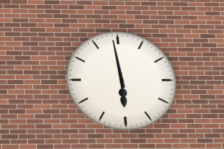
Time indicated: 5:59
